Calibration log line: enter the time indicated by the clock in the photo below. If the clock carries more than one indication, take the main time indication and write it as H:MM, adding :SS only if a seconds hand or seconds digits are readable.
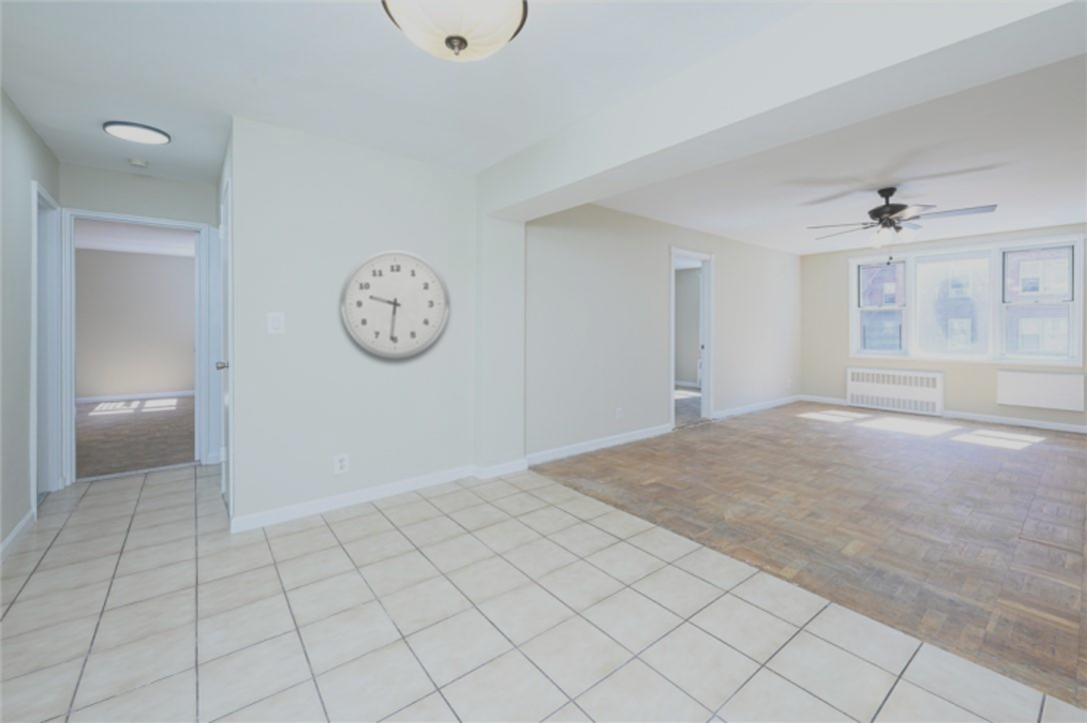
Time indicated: 9:31
